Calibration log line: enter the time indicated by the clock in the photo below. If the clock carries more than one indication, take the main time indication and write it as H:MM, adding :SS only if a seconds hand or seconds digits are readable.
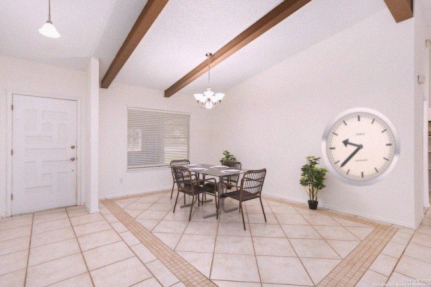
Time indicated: 9:38
